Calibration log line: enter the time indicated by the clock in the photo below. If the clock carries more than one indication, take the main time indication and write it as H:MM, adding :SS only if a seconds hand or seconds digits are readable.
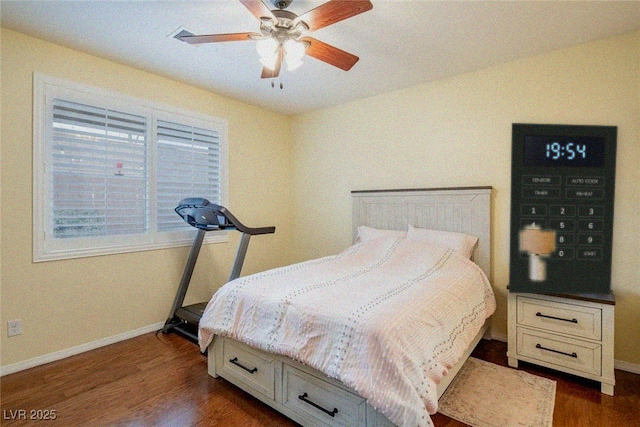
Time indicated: 19:54
